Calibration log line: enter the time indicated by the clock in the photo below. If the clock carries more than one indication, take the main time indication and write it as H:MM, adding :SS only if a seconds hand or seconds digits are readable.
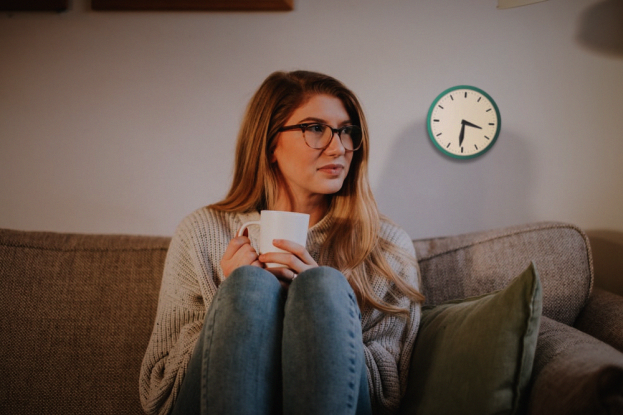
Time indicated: 3:31
